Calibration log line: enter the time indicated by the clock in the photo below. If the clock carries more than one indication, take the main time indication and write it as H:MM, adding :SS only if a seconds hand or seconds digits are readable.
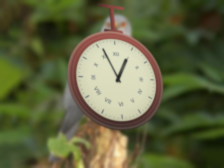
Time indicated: 12:56
